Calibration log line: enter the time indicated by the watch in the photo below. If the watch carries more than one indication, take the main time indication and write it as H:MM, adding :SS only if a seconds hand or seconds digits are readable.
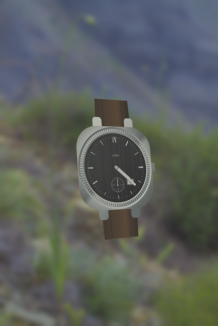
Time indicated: 4:22
